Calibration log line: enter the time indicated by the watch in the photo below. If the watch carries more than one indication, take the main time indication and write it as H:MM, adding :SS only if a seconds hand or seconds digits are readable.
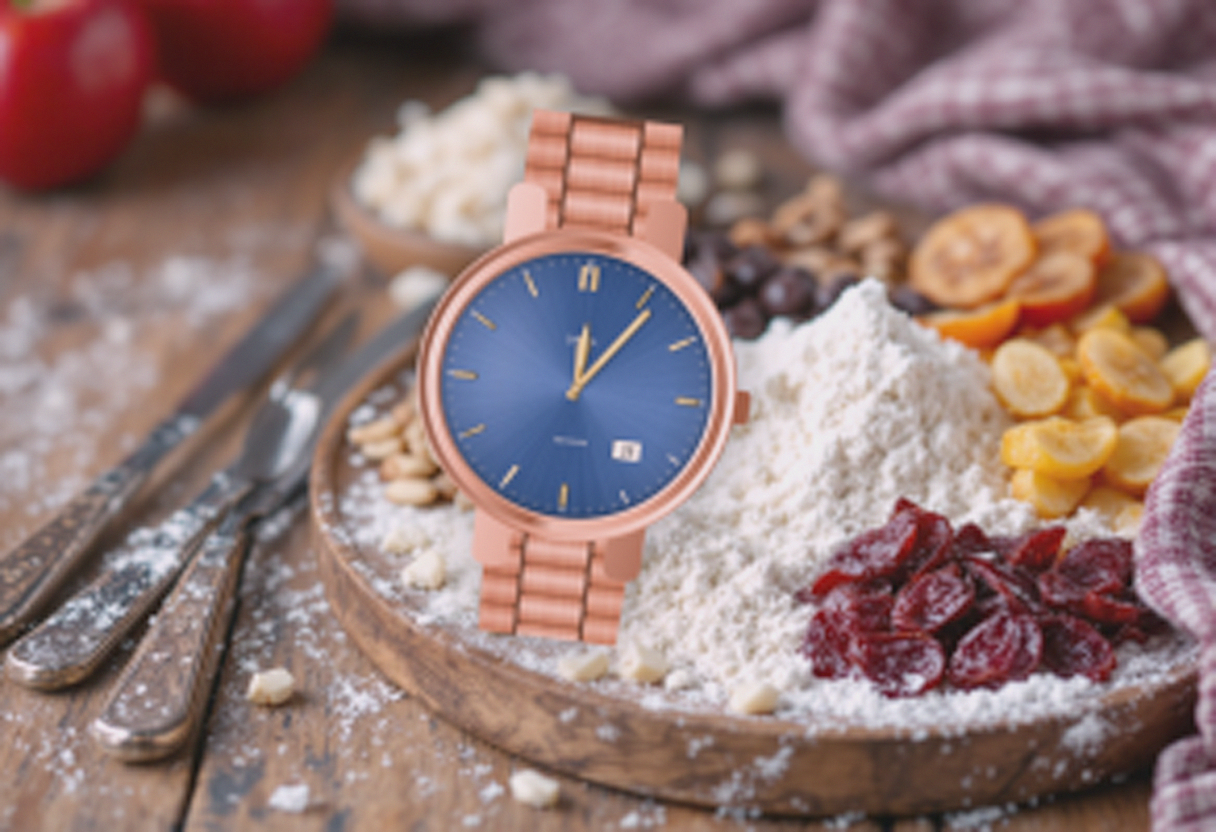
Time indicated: 12:06
